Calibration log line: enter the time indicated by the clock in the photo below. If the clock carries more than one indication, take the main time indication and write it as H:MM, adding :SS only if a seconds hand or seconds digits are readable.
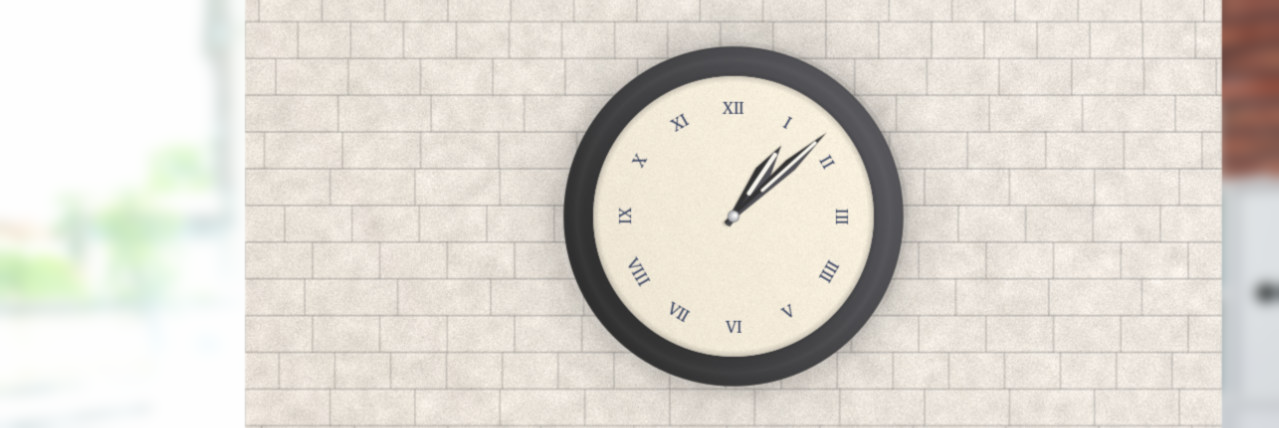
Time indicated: 1:08
